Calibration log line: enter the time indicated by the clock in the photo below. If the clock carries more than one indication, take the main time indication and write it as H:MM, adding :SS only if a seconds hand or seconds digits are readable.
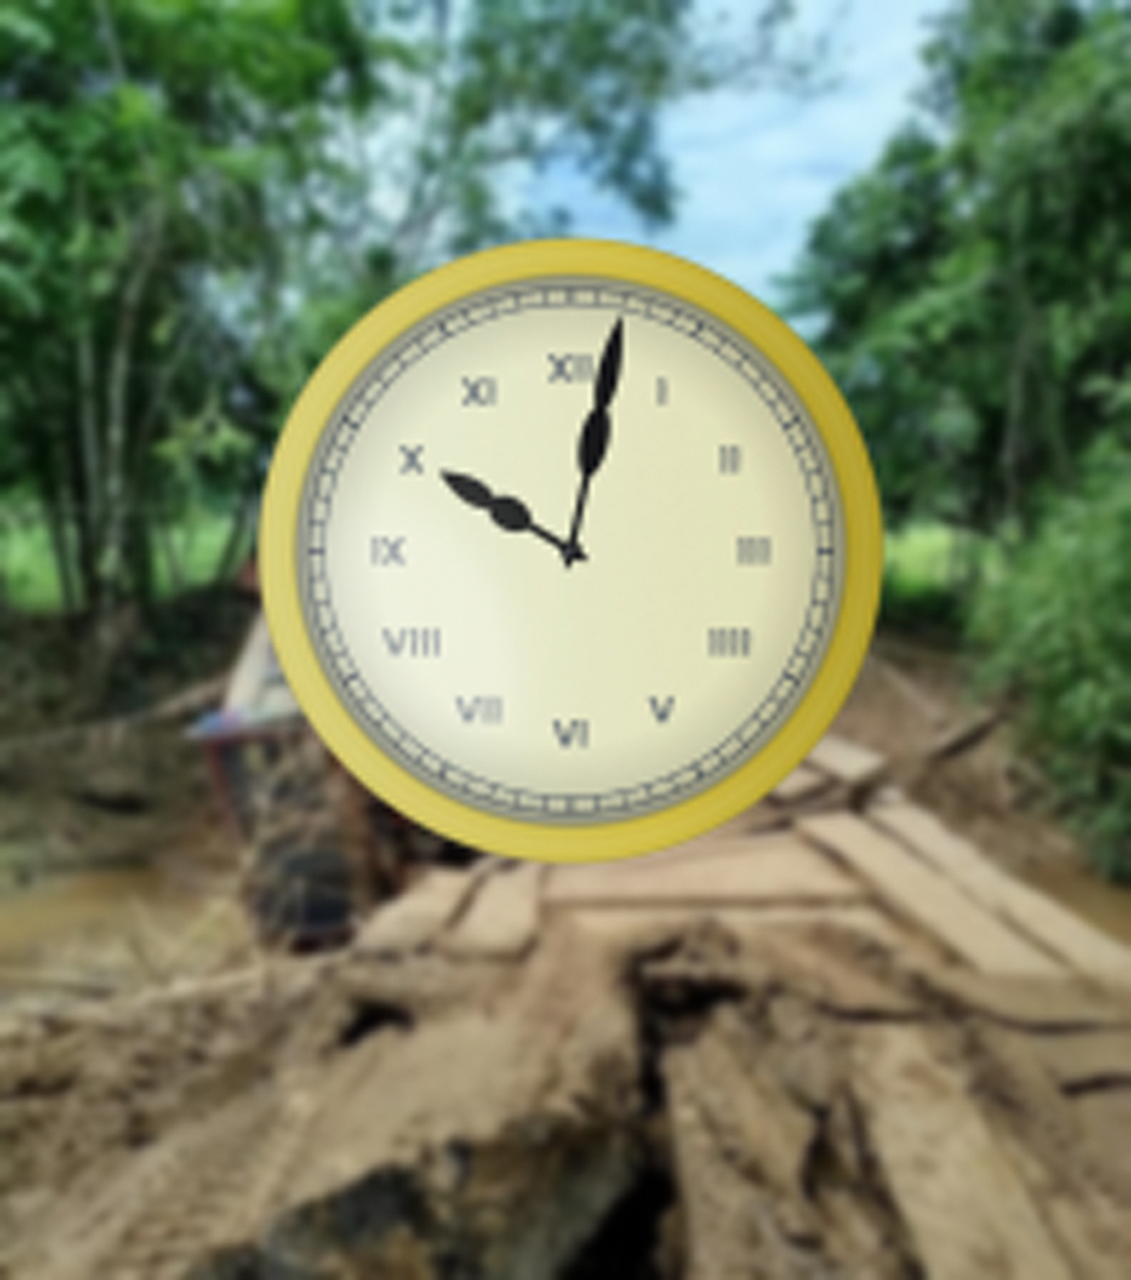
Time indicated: 10:02
